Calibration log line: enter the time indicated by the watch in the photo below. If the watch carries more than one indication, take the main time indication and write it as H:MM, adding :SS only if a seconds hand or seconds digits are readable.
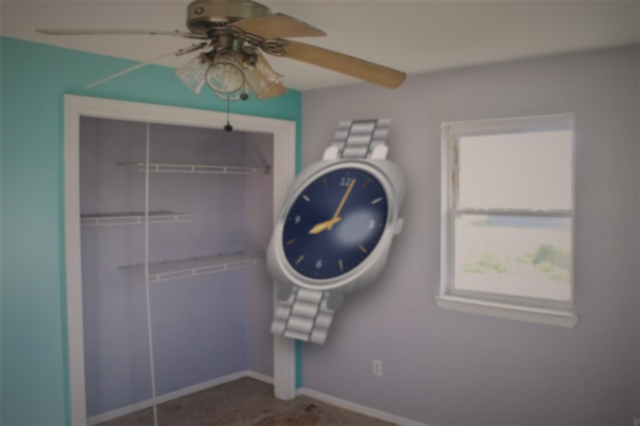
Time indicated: 8:02
